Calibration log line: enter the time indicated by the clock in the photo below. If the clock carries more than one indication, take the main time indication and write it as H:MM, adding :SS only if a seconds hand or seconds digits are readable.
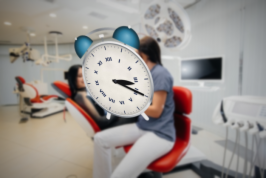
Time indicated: 3:20
